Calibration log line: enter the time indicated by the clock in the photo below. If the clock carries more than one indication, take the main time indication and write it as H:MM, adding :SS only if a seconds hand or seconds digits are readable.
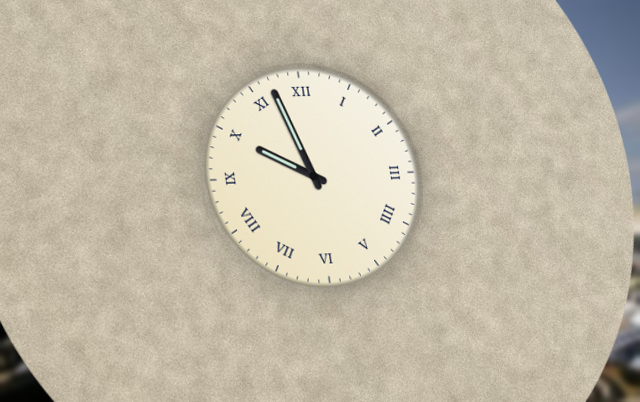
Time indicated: 9:57
